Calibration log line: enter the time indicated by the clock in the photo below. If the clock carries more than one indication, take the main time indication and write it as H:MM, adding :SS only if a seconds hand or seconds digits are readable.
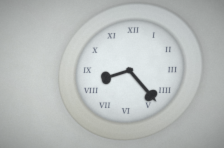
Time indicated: 8:23
